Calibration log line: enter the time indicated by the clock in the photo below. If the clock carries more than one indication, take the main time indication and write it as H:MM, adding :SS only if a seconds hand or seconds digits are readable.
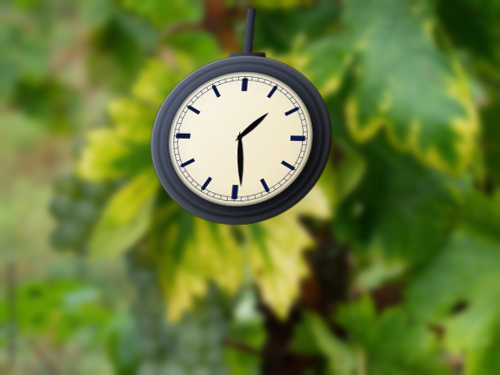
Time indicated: 1:29
